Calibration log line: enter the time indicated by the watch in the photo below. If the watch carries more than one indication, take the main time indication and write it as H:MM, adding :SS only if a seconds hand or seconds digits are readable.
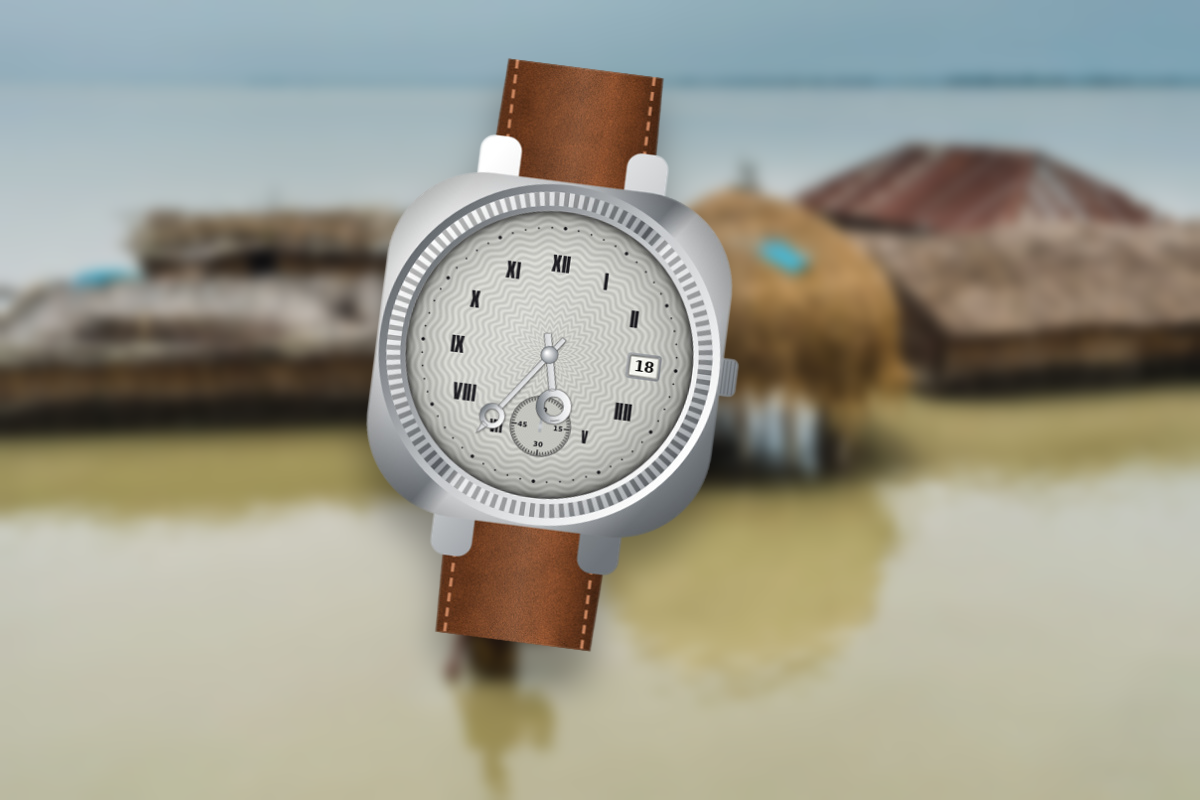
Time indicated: 5:36
